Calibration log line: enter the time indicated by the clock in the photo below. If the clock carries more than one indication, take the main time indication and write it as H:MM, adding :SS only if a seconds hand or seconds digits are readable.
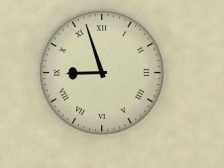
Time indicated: 8:57
